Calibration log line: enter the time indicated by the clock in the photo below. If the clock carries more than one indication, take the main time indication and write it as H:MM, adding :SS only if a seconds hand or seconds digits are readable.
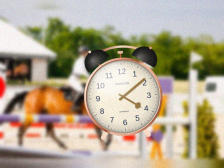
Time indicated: 4:09
